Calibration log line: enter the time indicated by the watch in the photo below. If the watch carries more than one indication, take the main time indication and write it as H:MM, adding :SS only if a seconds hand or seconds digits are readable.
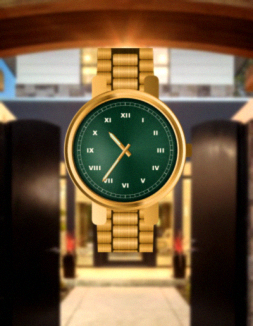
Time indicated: 10:36
